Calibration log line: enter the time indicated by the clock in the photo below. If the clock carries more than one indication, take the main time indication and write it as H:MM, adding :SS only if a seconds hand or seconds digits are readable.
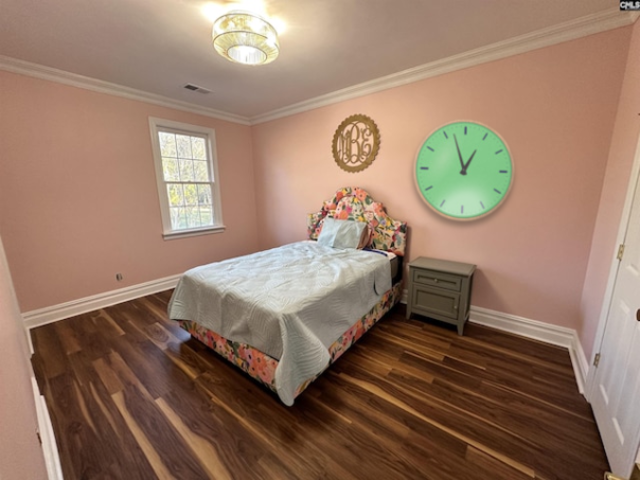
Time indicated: 12:57
